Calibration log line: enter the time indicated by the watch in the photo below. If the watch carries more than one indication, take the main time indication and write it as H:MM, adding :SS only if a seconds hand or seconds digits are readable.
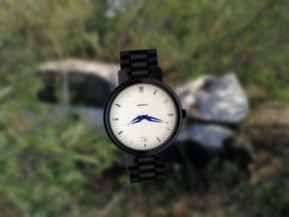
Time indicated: 8:18
